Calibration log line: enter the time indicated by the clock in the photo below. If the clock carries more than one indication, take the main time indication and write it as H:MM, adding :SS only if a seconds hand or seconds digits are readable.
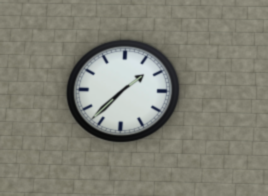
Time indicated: 1:37
